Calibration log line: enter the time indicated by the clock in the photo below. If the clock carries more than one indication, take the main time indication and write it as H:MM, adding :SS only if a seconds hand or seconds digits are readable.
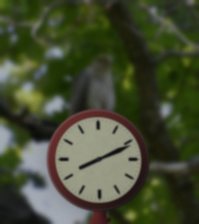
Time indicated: 8:11
